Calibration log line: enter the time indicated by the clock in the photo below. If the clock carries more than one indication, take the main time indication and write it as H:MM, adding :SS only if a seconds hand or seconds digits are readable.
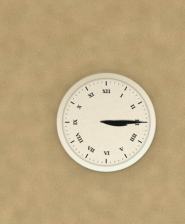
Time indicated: 3:15
